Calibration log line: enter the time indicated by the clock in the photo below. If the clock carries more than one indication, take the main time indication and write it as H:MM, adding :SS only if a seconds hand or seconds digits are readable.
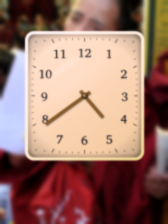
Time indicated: 4:39
